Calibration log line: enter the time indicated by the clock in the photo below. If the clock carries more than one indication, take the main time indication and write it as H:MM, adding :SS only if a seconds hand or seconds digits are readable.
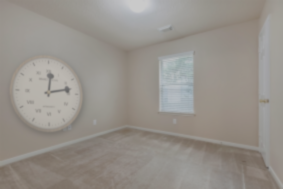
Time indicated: 12:13
